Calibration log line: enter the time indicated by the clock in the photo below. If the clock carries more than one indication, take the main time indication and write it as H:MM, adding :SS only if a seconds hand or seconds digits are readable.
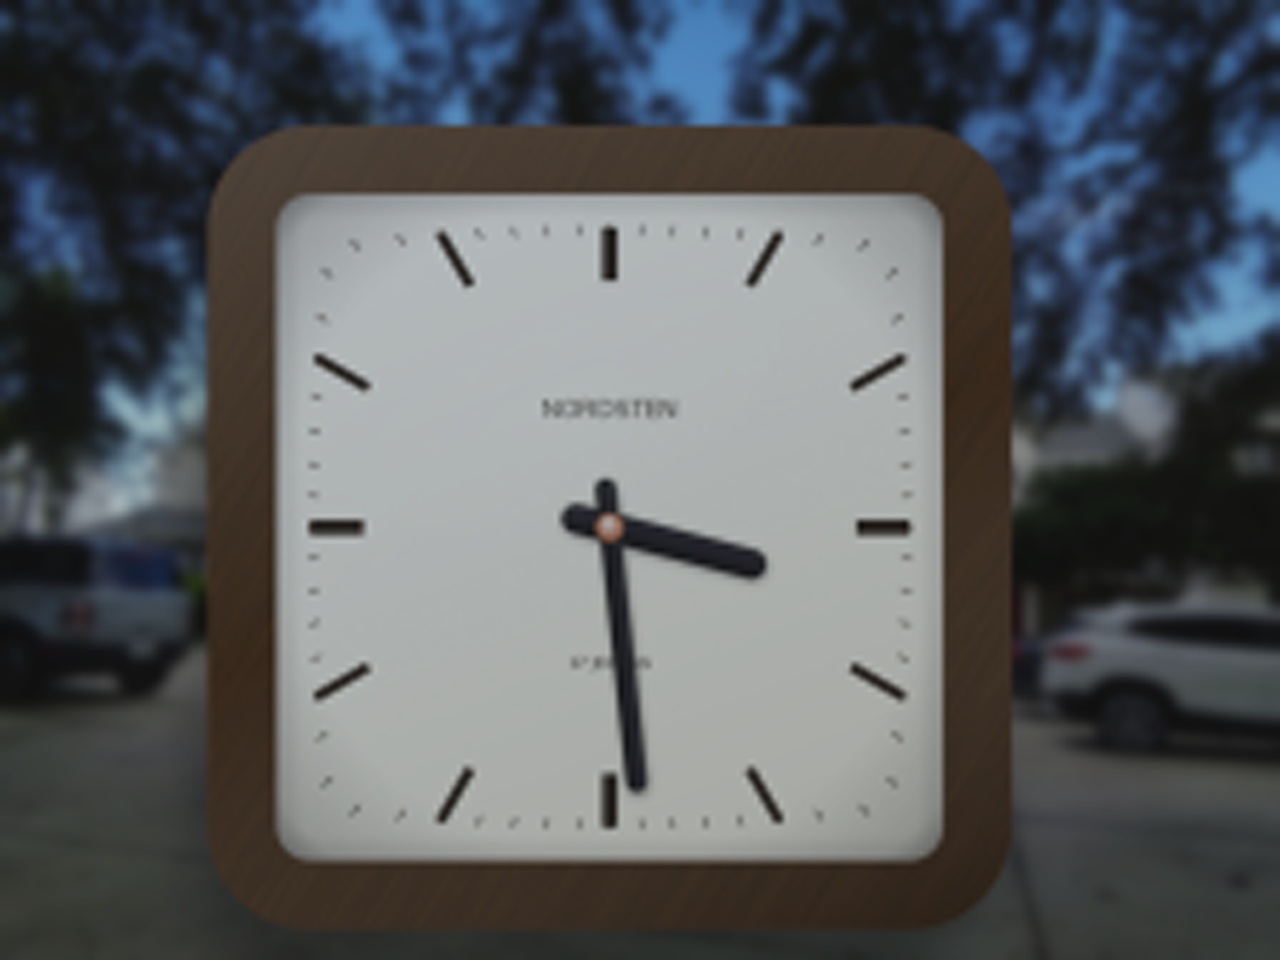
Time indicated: 3:29
